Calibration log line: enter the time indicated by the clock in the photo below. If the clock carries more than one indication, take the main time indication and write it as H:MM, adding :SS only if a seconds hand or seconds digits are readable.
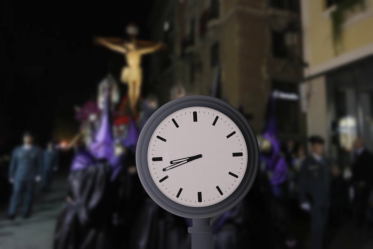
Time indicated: 8:42
